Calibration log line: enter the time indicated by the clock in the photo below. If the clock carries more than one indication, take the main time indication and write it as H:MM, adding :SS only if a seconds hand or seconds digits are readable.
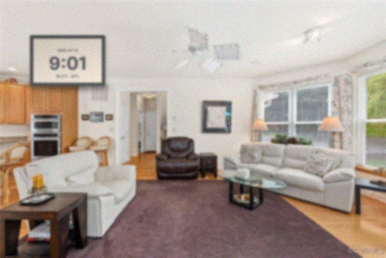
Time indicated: 9:01
